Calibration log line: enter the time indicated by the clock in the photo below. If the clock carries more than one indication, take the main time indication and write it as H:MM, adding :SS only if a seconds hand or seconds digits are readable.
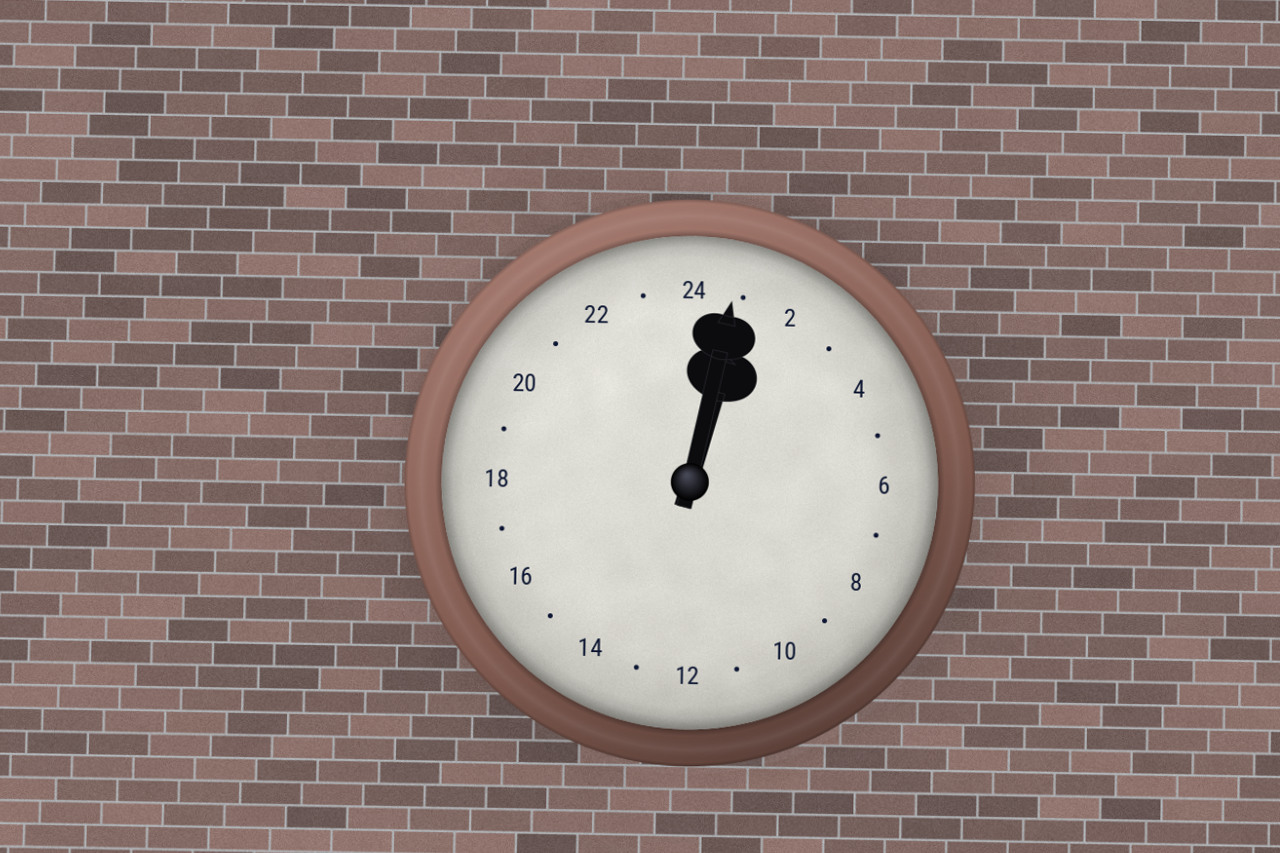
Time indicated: 1:02
